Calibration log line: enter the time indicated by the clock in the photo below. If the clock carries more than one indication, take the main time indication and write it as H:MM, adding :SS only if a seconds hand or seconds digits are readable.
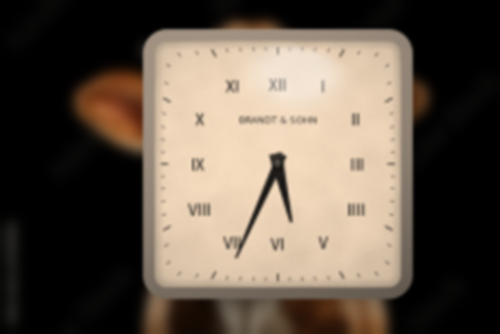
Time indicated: 5:34
